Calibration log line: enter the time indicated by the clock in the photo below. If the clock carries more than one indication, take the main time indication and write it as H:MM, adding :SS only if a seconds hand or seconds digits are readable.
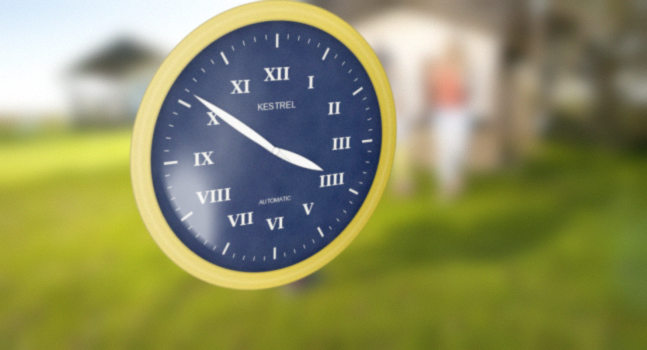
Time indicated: 3:51
